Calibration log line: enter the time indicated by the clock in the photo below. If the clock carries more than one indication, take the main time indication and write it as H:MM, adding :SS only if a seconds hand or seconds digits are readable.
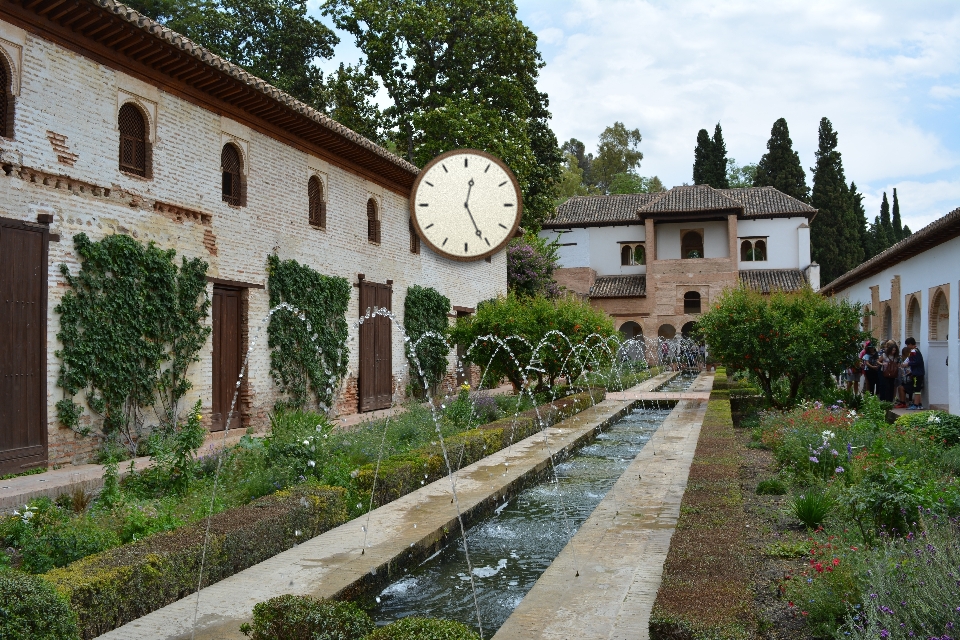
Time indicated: 12:26
